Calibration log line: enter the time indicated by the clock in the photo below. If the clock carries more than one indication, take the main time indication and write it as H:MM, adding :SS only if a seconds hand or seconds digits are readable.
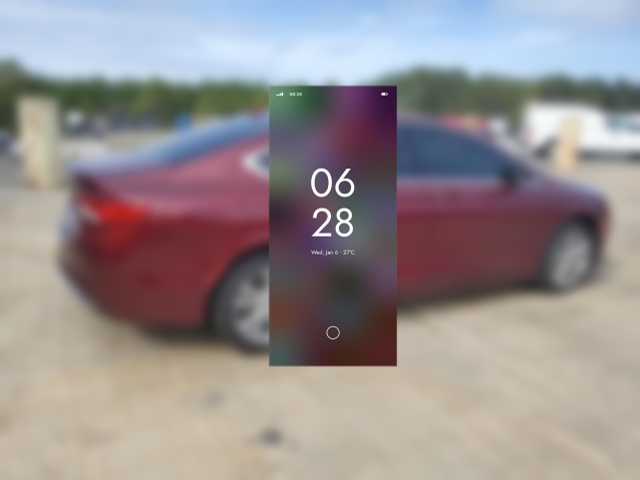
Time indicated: 6:28
